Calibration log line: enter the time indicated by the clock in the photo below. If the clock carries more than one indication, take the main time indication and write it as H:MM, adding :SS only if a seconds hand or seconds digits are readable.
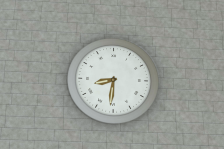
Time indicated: 8:31
